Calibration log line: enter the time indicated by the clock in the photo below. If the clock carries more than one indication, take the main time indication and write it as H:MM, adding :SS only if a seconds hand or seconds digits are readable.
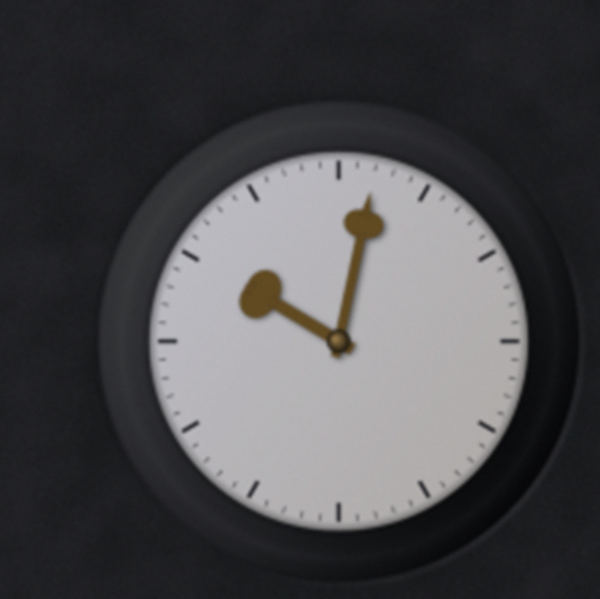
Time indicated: 10:02
